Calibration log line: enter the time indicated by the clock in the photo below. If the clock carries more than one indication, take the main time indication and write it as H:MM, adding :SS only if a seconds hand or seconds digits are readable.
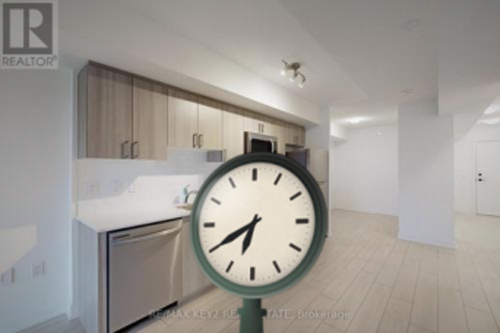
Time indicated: 6:40
